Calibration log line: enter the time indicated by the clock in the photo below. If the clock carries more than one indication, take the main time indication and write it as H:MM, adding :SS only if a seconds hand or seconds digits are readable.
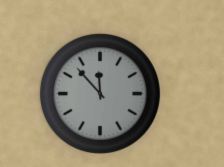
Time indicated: 11:53
